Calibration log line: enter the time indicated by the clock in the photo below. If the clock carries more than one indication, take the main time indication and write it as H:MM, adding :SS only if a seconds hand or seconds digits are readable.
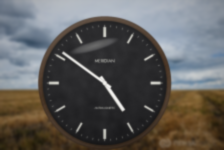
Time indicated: 4:51
